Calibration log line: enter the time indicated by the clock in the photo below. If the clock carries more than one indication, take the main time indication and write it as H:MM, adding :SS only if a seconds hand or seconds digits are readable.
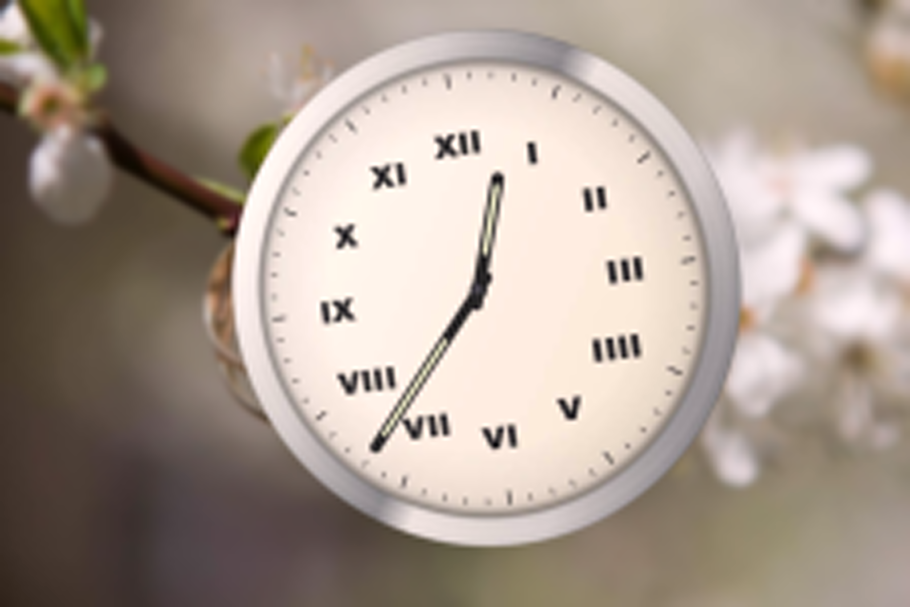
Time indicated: 12:37
